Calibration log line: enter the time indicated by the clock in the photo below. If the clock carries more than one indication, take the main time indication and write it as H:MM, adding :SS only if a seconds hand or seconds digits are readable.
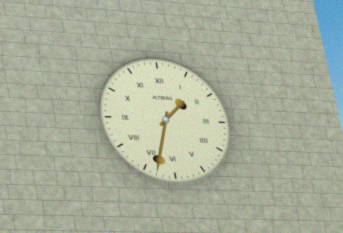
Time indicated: 1:33
